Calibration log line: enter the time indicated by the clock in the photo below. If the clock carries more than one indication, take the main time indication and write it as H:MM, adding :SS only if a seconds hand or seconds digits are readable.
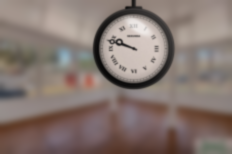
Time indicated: 9:48
